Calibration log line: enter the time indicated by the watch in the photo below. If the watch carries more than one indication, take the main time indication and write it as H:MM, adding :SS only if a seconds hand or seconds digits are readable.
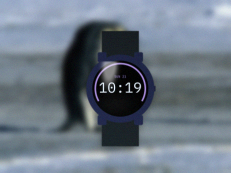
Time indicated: 10:19
